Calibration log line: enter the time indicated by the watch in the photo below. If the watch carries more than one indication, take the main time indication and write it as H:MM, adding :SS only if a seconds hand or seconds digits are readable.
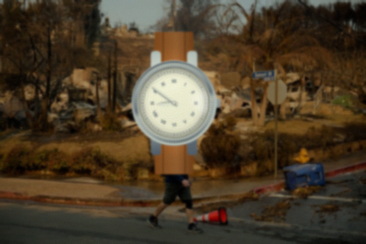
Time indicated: 8:51
